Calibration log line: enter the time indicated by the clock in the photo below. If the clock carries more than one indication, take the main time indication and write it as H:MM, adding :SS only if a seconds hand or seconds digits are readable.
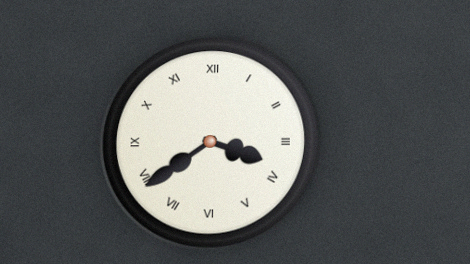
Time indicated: 3:39
